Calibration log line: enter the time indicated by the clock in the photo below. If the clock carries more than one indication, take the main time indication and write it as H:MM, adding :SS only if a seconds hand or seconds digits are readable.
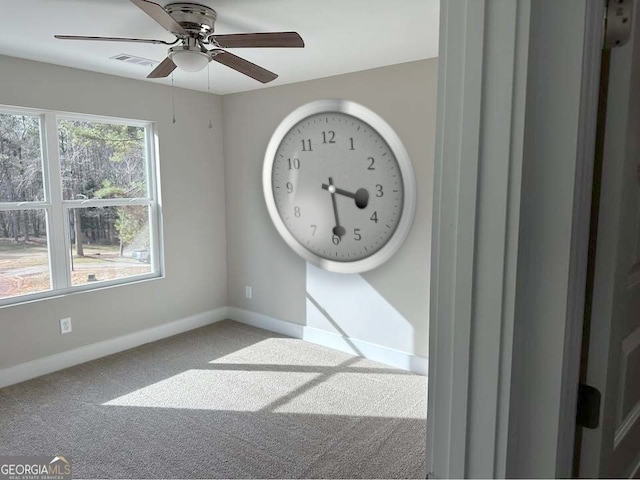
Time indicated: 3:29
